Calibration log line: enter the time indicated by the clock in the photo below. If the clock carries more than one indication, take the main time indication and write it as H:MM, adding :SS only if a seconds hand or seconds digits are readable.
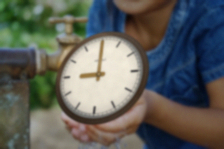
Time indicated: 9:00
